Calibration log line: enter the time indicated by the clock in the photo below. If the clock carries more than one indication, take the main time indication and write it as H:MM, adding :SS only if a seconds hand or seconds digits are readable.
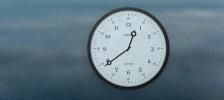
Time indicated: 12:39
